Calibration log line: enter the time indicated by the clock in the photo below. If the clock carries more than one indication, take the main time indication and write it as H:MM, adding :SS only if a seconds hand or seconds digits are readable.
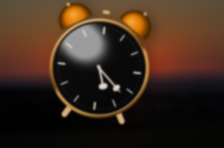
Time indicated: 5:22
